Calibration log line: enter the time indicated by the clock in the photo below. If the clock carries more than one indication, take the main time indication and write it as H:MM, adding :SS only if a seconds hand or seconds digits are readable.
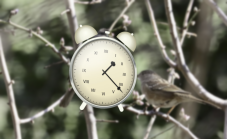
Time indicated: 1:22
